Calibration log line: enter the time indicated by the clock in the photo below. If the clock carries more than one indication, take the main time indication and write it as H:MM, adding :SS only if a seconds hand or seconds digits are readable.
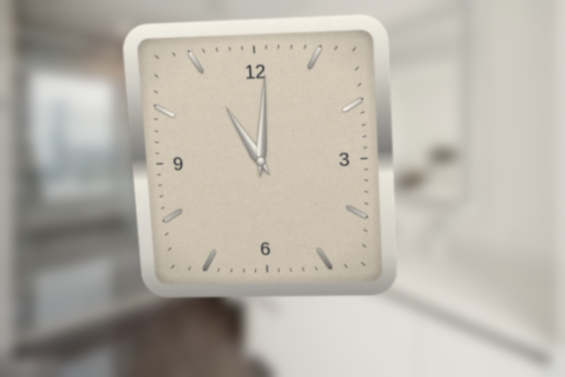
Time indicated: 11:01
